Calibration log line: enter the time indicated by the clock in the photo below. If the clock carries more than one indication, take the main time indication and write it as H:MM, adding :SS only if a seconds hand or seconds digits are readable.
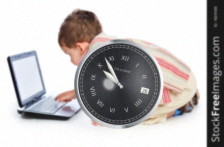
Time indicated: 9:53
